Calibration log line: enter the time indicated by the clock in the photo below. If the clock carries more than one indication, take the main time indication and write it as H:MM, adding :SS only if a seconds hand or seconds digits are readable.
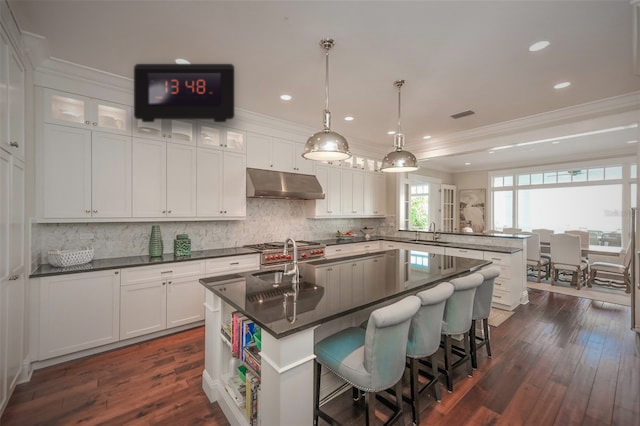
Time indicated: 13:48
